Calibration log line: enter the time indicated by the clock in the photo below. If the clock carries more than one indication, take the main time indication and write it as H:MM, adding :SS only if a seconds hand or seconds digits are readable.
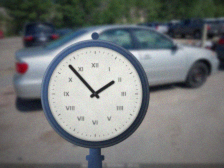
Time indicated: 1:53
